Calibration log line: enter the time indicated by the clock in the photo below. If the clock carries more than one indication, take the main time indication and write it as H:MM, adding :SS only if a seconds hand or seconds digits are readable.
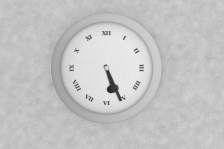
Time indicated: 5:26
